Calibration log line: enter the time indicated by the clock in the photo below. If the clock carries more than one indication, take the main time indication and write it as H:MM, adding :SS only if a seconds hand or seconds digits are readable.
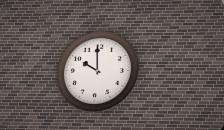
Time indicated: 9:59
